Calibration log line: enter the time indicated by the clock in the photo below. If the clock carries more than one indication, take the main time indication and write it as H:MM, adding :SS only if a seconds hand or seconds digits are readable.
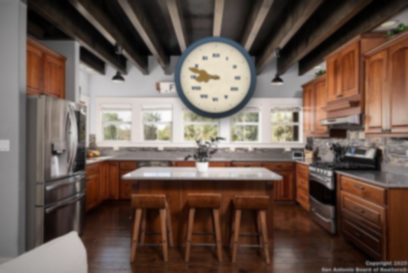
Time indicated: 8:48
